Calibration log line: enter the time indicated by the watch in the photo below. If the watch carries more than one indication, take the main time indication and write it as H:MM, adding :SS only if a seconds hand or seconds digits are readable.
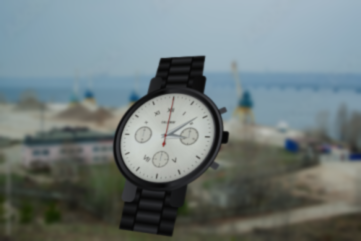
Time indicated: 3:09
